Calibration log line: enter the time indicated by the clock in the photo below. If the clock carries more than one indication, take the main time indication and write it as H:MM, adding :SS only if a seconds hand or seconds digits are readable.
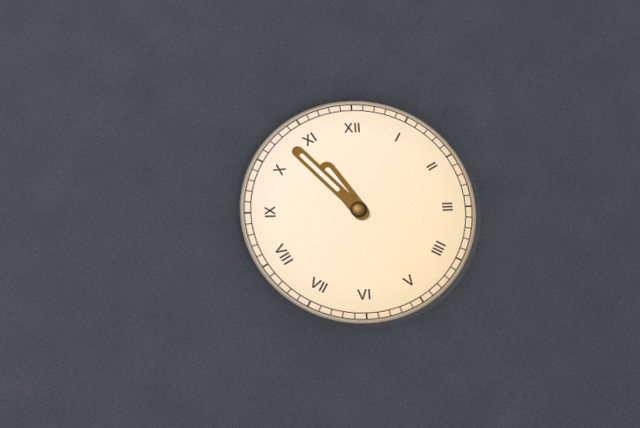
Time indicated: 10:53
